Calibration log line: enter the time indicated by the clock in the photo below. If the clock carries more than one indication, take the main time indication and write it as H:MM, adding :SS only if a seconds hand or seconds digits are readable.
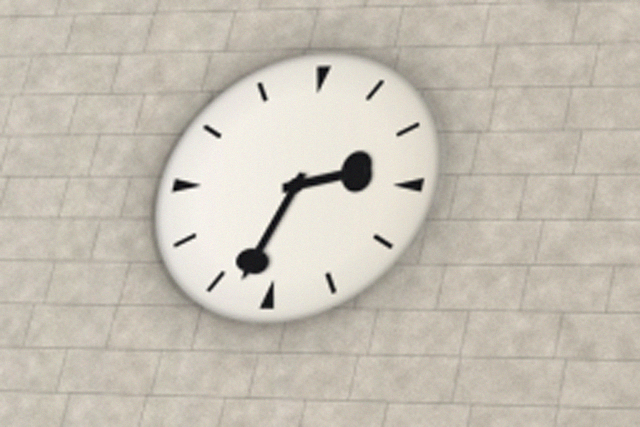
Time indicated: 2:33
